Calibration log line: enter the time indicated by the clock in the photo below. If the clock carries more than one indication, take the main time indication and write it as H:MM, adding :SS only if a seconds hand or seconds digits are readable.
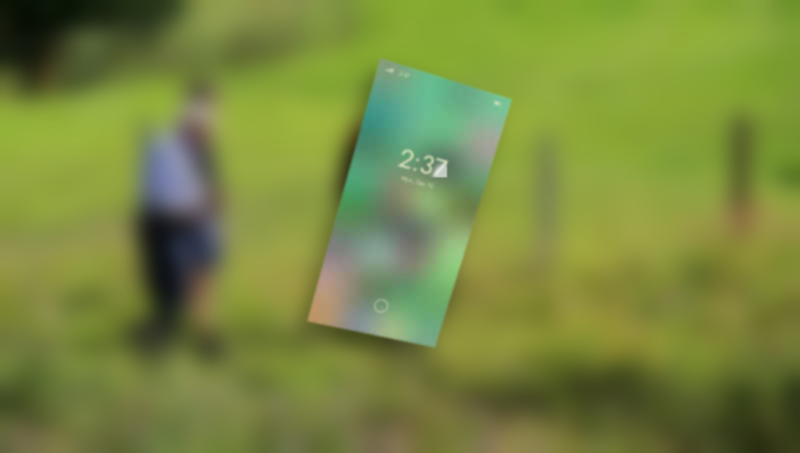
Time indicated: 2:37
